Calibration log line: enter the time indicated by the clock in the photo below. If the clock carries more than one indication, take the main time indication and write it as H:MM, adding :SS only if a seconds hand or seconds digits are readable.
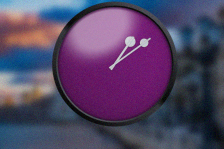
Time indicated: 1:09
